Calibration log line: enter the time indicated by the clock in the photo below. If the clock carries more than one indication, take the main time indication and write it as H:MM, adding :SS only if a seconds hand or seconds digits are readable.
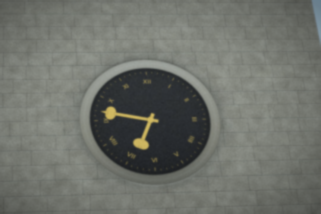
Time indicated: 6:47
